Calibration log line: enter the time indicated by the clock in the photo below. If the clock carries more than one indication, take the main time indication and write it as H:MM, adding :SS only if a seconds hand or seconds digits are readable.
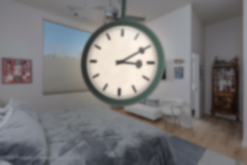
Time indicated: 3:10
